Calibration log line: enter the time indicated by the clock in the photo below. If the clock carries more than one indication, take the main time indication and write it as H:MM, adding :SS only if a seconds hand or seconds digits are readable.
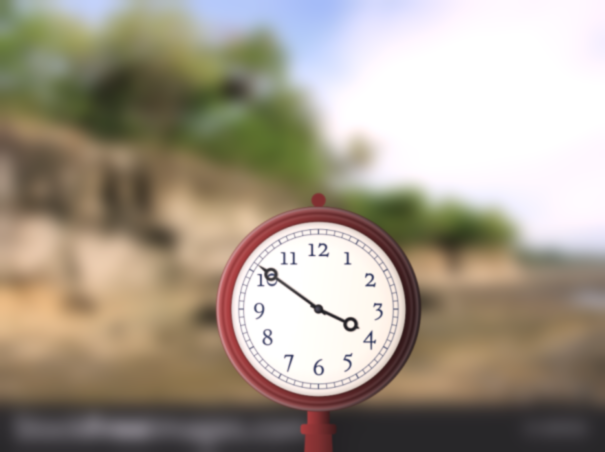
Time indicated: 3:51
